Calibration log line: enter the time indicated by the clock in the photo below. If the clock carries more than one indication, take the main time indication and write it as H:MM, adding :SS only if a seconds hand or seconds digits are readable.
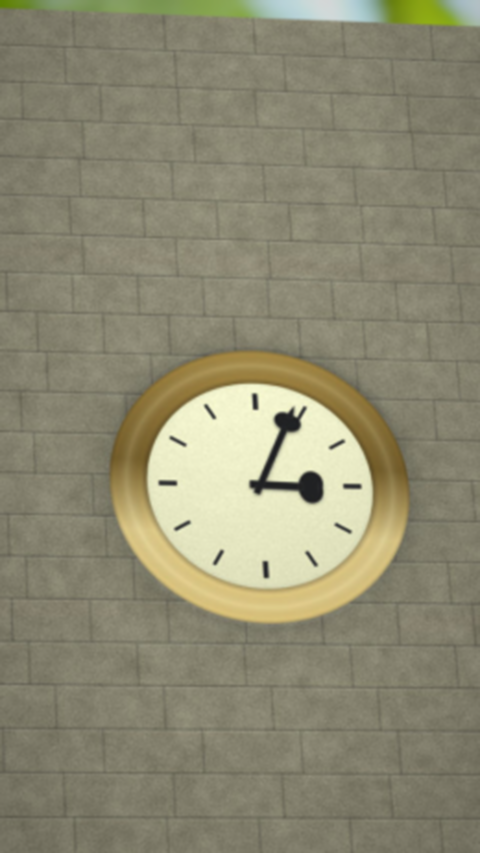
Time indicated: 3:04
